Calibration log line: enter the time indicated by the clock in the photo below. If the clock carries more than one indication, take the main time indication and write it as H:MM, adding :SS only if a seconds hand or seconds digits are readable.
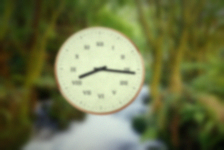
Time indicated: 8:16
